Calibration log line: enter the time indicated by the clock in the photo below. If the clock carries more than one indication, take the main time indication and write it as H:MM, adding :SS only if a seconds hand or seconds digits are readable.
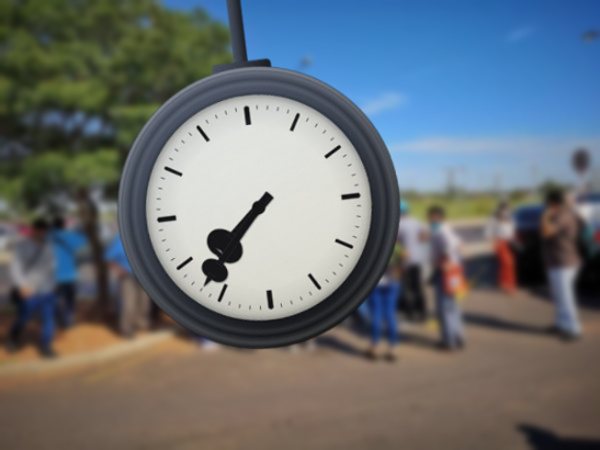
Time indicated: 7:37
